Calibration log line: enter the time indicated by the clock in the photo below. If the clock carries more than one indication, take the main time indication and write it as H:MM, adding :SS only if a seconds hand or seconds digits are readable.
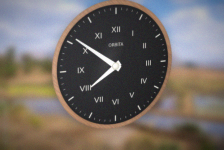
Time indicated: 7:51
